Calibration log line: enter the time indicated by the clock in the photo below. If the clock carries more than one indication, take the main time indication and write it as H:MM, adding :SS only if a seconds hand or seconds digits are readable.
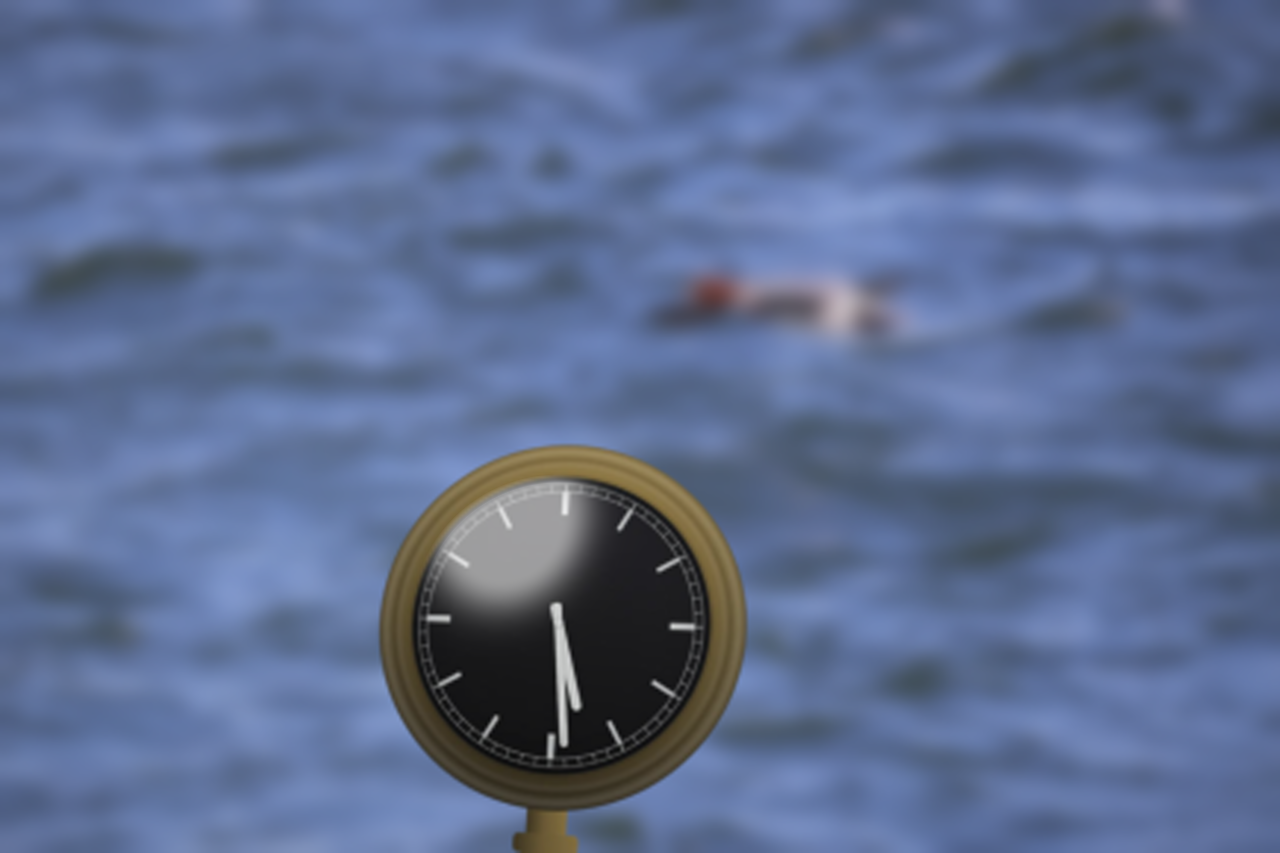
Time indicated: 5:29
